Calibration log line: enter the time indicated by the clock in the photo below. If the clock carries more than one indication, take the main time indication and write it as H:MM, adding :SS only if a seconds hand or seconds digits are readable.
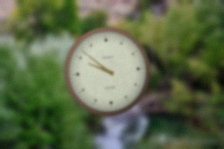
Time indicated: 9:52
